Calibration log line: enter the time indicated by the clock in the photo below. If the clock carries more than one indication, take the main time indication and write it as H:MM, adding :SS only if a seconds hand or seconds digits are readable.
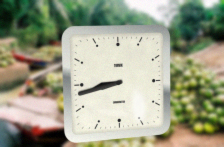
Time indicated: 8:43
